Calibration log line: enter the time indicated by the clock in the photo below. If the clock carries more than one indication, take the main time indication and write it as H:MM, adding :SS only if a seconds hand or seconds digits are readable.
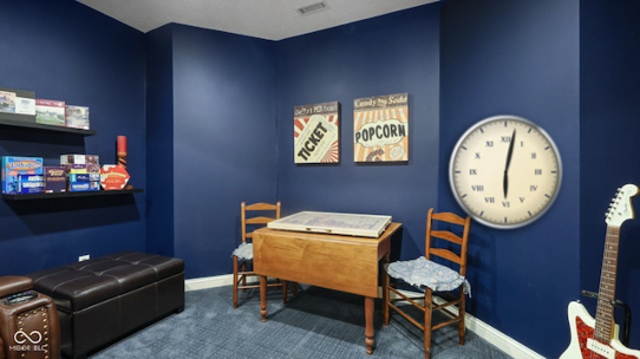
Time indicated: 6:02
